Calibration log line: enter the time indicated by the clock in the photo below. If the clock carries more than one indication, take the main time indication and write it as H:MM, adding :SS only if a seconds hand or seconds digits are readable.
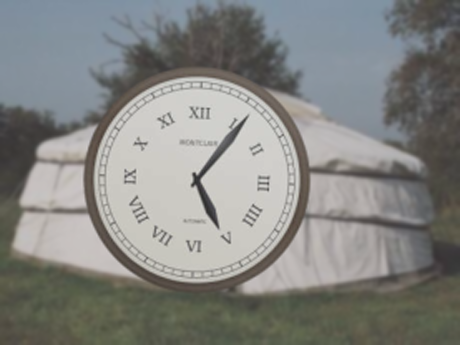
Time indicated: 5:06
